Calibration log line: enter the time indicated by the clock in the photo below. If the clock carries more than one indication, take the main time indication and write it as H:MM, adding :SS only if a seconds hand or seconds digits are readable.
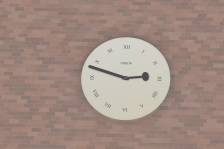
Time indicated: 2:48
